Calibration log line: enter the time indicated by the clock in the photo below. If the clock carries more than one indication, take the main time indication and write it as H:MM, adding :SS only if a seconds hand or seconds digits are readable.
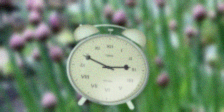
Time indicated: 2:49
